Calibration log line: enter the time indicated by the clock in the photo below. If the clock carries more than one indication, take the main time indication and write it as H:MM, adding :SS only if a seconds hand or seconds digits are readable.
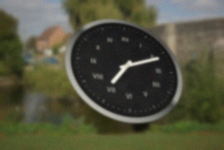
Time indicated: 7:11
